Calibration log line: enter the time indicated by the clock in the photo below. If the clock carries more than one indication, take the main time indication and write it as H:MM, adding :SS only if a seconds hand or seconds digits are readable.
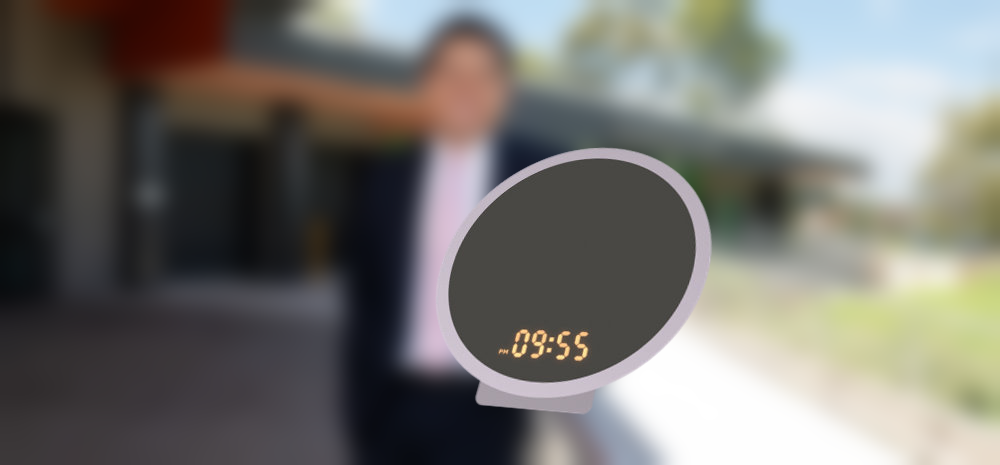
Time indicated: 9:55
